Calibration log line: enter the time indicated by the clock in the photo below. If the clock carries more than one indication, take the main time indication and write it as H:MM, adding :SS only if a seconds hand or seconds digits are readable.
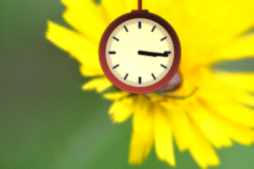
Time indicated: 3:16
